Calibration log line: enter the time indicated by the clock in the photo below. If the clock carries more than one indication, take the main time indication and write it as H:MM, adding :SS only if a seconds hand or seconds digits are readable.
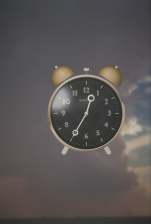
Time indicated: 12:35
